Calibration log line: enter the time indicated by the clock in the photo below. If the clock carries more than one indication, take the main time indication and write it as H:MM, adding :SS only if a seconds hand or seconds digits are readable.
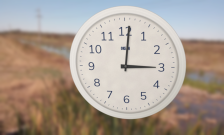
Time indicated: 3:01
